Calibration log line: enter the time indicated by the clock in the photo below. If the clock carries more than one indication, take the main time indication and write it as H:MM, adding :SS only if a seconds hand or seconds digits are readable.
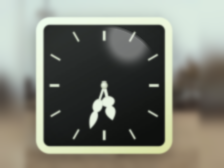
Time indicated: 5:33
